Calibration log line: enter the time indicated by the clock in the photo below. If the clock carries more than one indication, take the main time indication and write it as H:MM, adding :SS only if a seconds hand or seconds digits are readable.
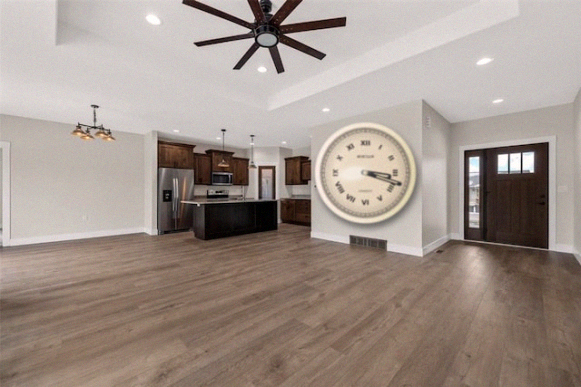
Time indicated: 3:18
